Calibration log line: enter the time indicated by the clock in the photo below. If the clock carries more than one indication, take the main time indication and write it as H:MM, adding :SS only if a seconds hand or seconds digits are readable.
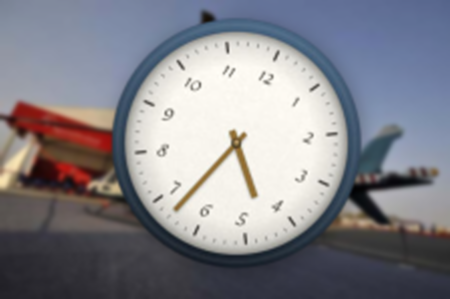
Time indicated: 4:33
